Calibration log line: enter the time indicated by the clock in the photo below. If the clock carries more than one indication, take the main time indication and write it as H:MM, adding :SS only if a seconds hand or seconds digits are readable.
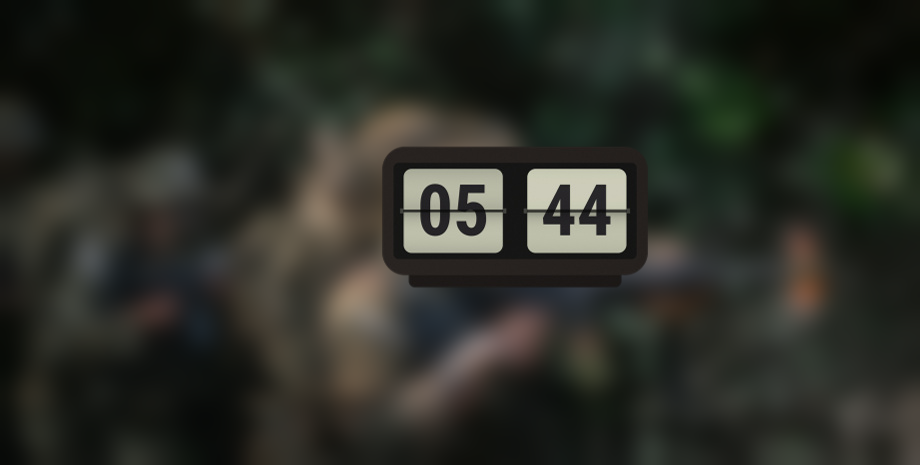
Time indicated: 5:44
